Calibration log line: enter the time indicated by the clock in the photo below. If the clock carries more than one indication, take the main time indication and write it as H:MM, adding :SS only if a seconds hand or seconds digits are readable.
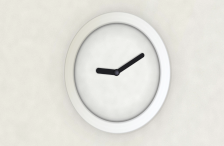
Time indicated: 9:10
